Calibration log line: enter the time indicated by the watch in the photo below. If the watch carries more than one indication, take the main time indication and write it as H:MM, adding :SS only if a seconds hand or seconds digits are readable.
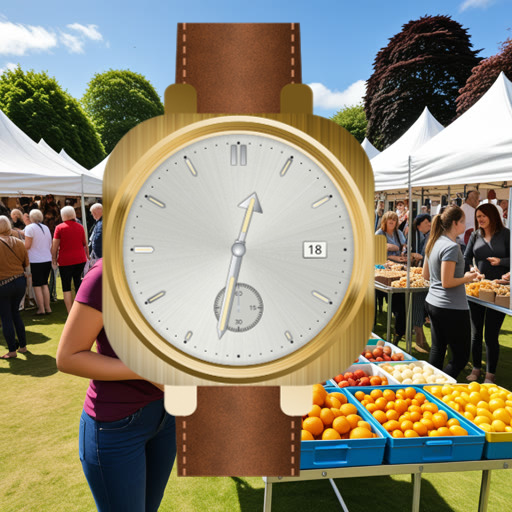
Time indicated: 12:32
